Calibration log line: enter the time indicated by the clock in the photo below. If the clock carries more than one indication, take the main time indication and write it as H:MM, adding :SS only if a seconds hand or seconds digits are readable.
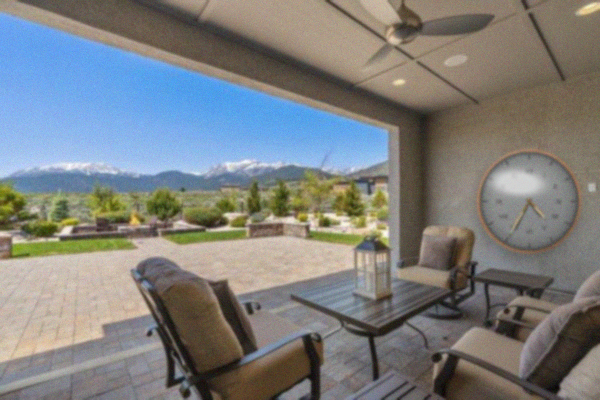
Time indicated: 4:35
